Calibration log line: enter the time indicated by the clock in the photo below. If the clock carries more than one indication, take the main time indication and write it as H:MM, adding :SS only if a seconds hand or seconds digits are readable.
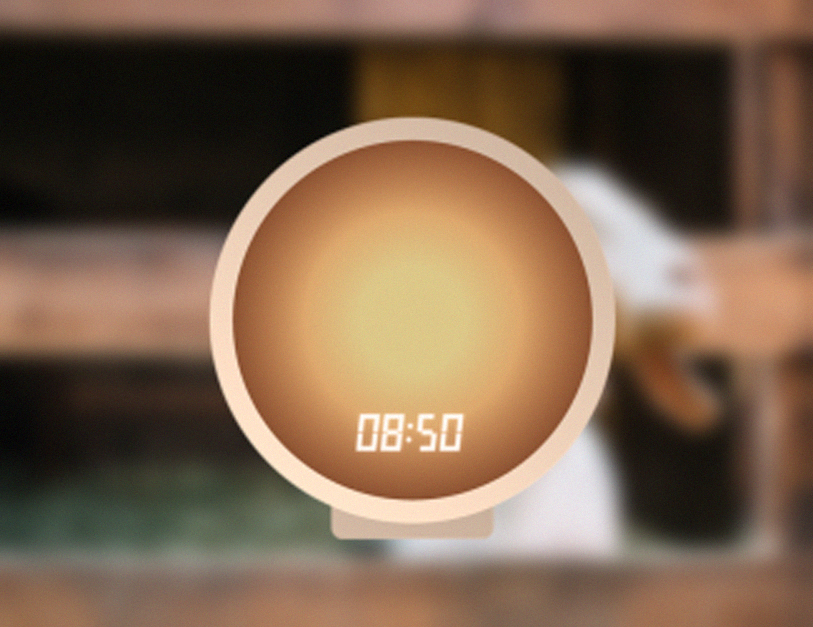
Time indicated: 8:50
